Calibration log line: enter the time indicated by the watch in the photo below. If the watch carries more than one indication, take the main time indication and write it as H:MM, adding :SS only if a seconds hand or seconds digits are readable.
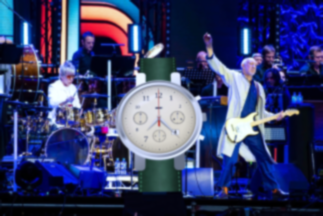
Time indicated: 7:23
